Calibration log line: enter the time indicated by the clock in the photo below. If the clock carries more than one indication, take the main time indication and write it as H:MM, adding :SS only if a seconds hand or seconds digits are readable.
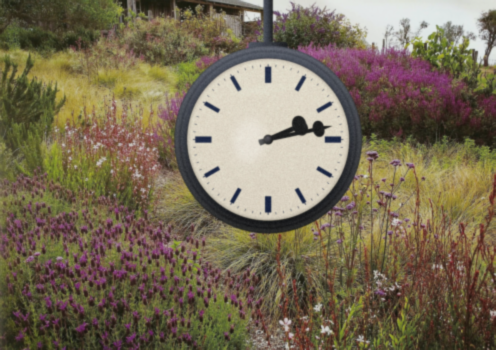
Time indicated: 2:13
